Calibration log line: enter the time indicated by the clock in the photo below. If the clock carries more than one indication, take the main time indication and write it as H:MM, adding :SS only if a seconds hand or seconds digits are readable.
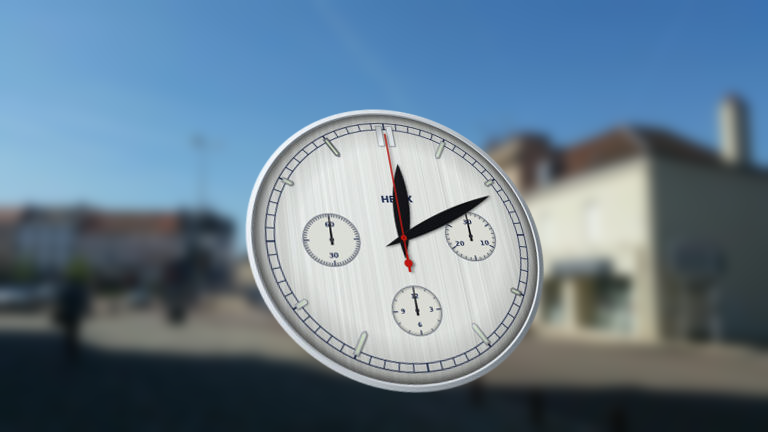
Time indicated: 12:11
